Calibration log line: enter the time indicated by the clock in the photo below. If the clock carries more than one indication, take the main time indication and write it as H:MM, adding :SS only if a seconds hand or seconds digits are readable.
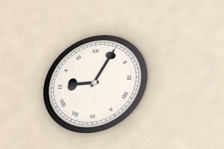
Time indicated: 9:05
